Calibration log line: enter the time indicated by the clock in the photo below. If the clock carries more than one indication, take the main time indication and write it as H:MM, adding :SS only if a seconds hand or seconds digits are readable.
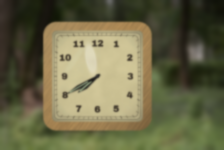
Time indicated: 7:40
